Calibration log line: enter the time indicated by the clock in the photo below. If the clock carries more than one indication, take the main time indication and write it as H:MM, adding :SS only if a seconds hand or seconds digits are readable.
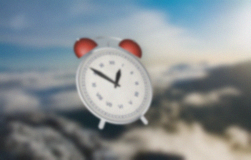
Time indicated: 12:51
